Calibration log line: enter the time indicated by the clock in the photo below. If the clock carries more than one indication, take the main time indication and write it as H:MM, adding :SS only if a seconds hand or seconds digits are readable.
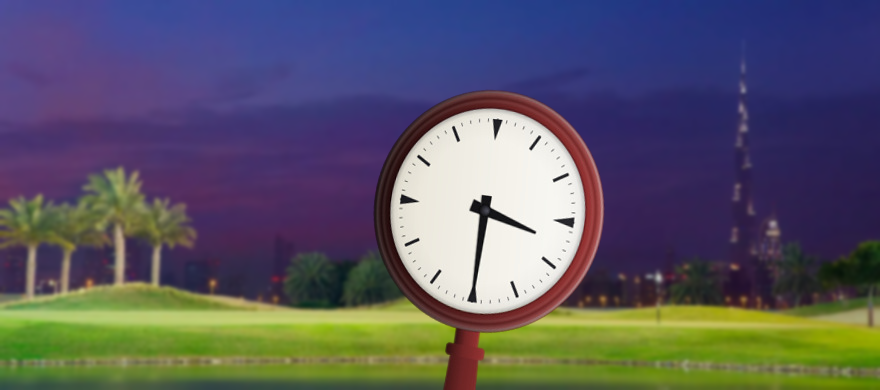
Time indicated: 3:30
